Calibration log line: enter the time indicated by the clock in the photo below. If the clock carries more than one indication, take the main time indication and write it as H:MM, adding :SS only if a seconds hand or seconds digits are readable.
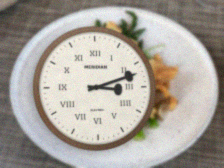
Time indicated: 3:12
